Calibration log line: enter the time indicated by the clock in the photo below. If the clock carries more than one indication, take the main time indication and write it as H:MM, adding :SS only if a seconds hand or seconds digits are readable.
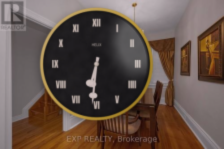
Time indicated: 6:31
